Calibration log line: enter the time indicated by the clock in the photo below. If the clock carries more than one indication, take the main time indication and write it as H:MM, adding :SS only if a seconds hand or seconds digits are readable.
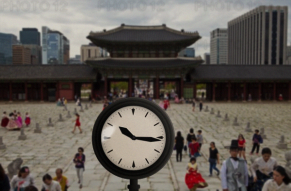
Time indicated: 10:16
